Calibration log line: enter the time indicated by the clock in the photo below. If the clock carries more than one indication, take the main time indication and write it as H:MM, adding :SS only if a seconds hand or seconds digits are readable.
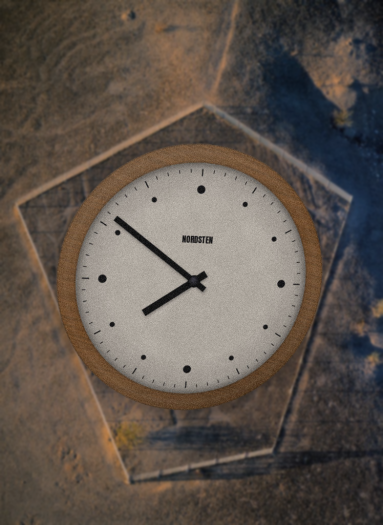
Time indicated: 7:51
